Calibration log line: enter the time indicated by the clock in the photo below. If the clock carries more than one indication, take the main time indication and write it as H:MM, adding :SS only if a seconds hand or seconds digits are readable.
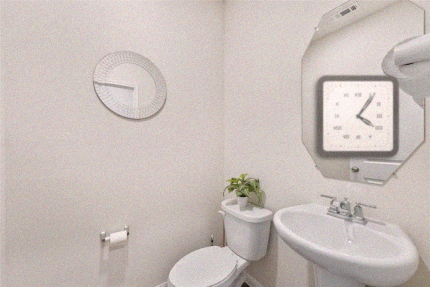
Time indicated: 4:06
